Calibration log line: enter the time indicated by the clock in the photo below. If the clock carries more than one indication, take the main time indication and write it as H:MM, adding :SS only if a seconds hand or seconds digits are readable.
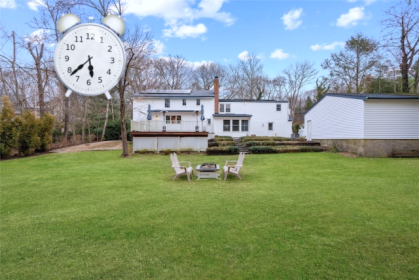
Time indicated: 5:38
